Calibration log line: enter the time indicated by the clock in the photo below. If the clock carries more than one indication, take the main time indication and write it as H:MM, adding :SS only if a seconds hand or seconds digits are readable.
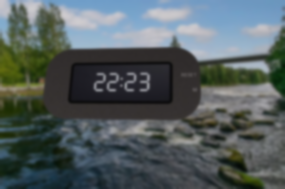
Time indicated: 22:23
